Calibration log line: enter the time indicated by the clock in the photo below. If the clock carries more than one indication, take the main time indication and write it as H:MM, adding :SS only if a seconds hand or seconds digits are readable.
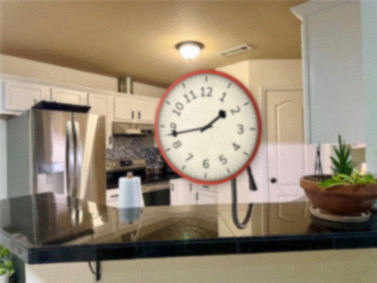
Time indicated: 1:43
